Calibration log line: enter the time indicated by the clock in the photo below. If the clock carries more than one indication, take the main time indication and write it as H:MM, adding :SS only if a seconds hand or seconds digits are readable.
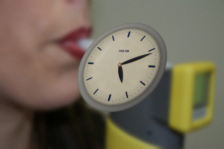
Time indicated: 5:11
